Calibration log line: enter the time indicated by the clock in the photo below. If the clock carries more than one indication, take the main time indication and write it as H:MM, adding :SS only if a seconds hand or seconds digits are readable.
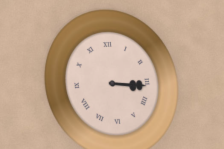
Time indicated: 3:16
